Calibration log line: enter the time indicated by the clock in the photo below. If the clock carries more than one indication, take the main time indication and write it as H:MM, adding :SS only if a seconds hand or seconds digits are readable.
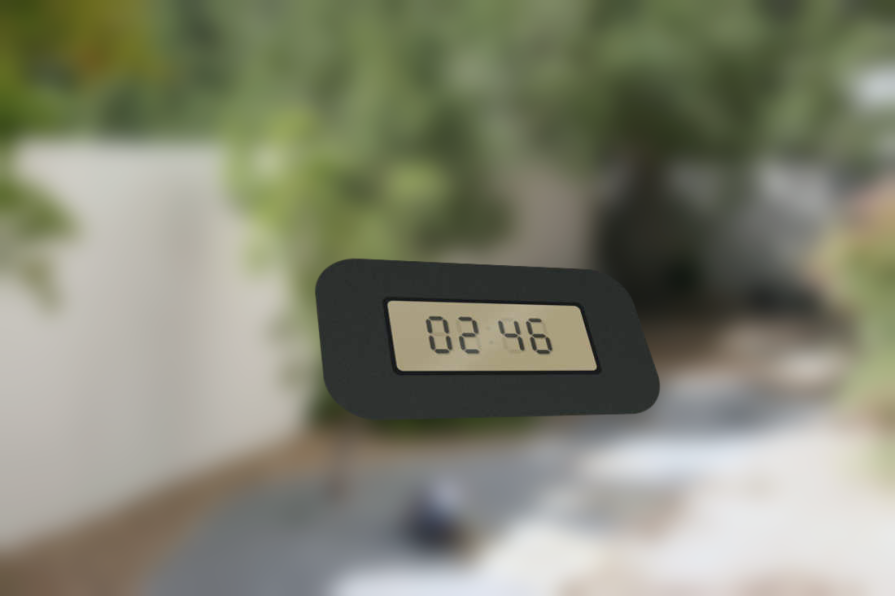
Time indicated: 2:46
